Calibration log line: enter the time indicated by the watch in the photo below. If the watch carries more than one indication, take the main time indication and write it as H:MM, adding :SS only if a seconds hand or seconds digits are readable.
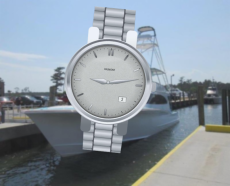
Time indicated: 9:13
